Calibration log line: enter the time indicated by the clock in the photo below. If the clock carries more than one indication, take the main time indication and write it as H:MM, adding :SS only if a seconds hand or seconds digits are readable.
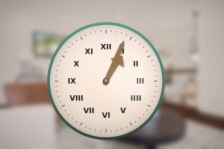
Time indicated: 1:04
